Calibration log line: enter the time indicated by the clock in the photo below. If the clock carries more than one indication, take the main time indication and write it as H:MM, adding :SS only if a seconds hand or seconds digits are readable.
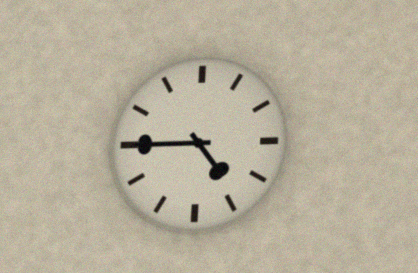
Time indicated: 4:45
